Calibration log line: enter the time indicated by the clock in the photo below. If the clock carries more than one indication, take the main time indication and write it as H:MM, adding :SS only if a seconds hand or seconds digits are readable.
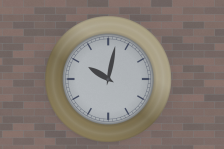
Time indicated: 10:02
